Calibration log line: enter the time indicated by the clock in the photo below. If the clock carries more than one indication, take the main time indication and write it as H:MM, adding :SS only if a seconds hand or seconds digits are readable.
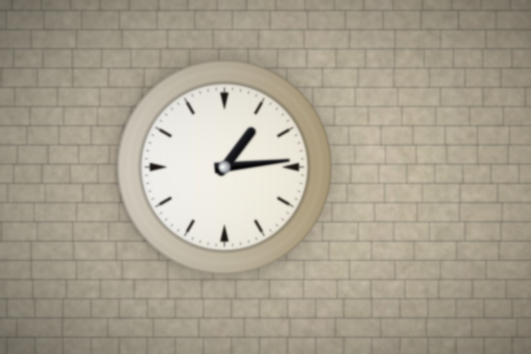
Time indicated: 1:14
